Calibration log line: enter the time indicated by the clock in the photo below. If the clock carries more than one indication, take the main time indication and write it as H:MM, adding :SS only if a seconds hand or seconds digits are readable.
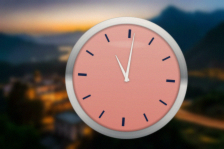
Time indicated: 11:01
